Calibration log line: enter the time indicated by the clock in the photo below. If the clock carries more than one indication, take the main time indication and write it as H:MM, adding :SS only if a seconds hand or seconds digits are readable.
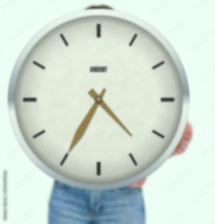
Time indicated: 4:35
